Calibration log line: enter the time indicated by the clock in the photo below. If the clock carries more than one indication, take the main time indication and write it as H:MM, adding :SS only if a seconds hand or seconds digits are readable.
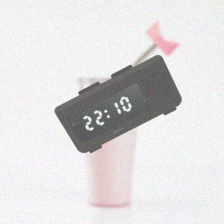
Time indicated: 22:10
